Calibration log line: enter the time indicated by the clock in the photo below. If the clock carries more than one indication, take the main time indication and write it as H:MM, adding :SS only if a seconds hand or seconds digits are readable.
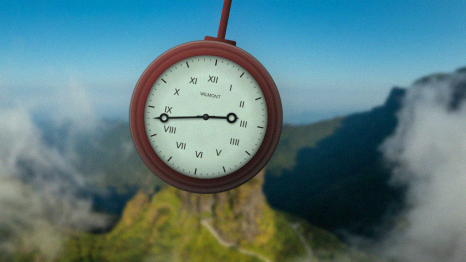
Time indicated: 2:43
